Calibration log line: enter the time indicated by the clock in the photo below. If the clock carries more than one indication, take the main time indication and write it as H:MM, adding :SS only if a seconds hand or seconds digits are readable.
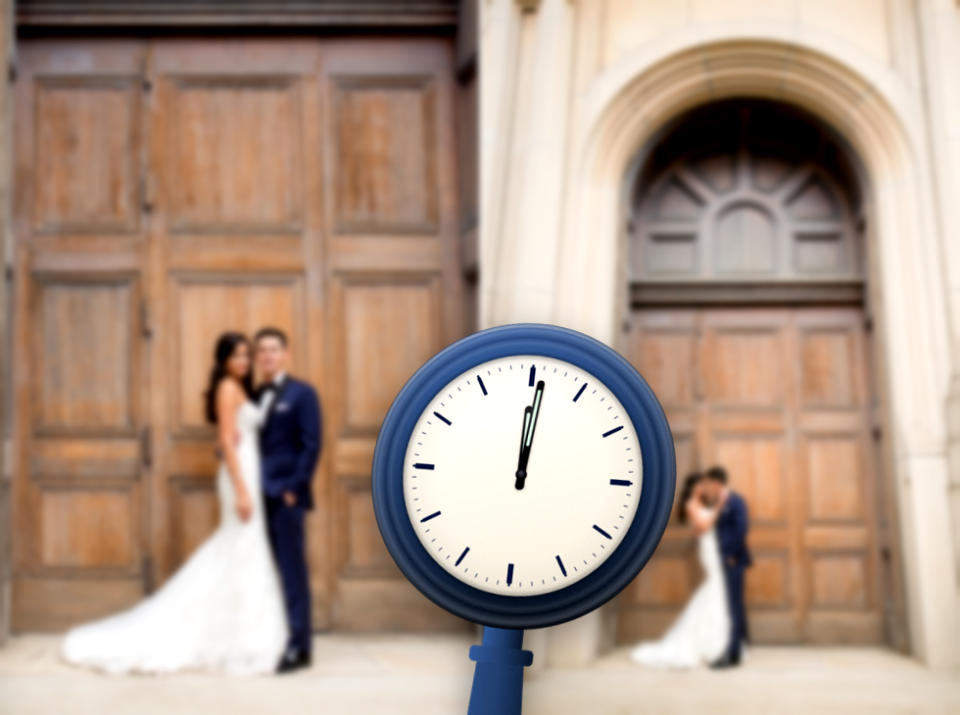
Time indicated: 12:01
